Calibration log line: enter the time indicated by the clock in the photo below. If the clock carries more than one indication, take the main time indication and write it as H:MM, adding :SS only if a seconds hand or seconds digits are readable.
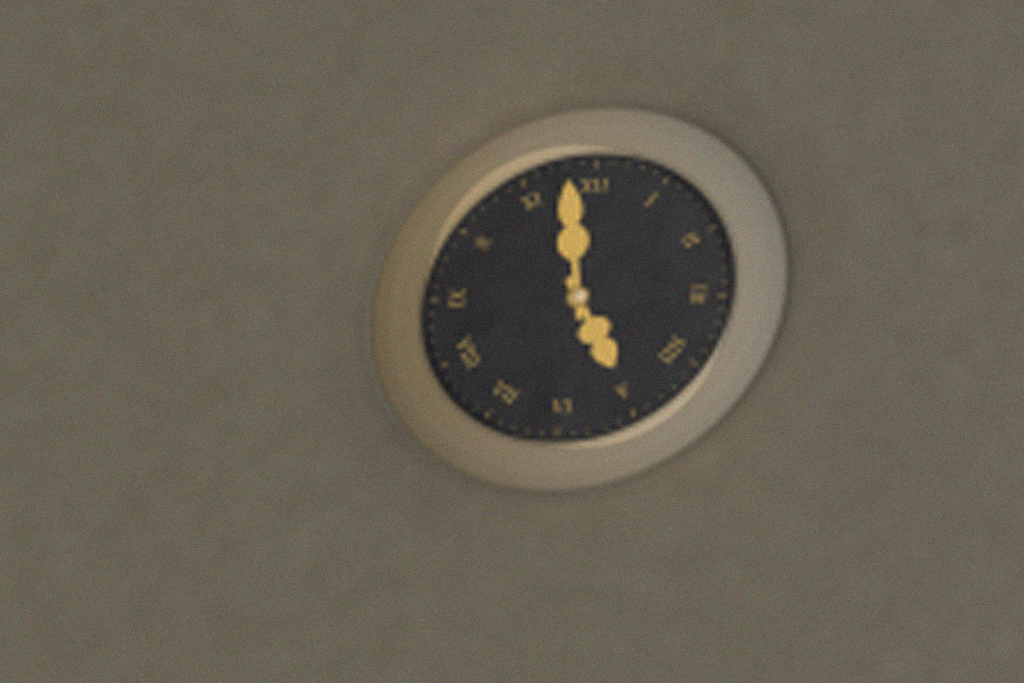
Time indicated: 4:58
